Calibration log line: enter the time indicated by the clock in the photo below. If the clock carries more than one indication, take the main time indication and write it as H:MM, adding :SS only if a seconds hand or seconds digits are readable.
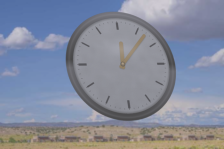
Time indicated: 12:07
